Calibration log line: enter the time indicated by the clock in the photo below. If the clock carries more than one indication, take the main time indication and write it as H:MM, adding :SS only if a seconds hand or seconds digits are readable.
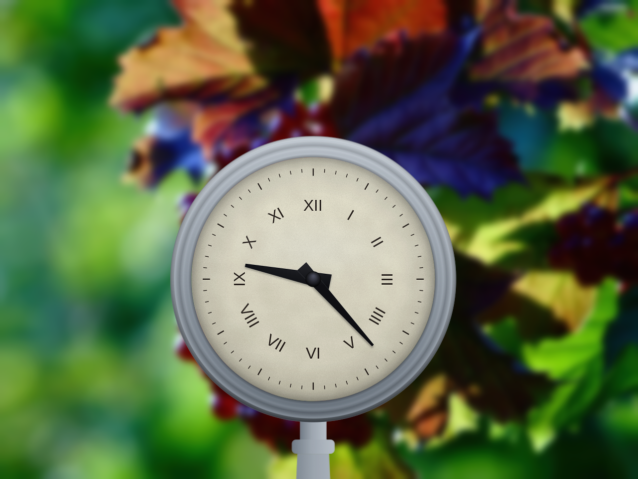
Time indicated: 9:23
